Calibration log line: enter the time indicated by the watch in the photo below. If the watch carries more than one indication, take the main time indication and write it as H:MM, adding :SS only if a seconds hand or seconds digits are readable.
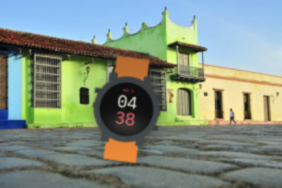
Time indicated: 4:38
